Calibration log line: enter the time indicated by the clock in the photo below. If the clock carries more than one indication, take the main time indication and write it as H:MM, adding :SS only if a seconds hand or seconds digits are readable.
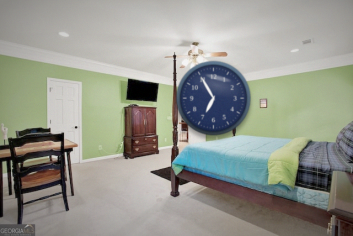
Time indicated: 6:55
